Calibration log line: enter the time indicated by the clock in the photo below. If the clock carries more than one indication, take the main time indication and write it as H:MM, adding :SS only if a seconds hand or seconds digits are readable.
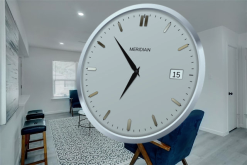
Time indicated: 6:53
